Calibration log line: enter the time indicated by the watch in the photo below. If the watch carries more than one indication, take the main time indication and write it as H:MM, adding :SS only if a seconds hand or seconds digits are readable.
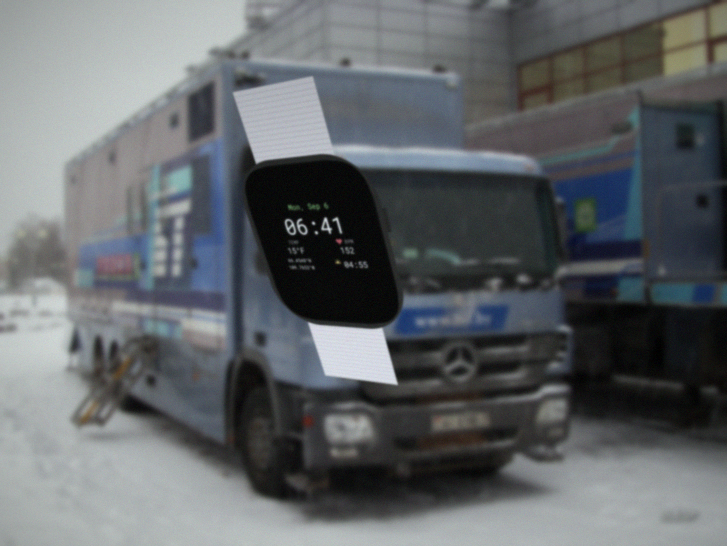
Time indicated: 6:41
